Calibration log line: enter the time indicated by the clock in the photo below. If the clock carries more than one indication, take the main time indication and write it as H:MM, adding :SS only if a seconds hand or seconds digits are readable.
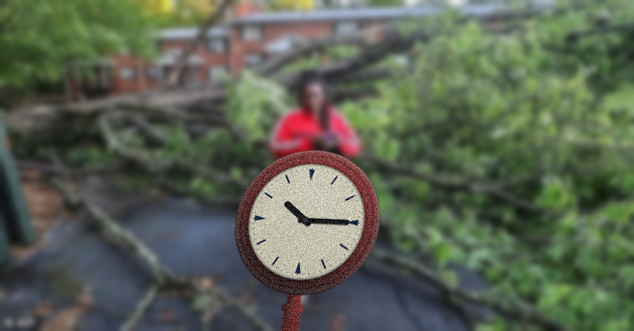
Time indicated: 10:15
